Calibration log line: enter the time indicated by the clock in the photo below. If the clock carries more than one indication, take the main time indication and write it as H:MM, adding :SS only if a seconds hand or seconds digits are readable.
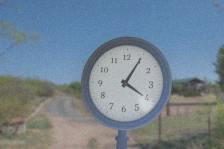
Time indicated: 4:05
